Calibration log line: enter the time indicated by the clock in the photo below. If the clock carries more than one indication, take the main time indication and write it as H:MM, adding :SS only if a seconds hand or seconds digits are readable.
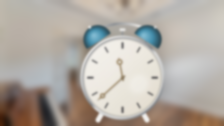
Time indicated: 11:38
